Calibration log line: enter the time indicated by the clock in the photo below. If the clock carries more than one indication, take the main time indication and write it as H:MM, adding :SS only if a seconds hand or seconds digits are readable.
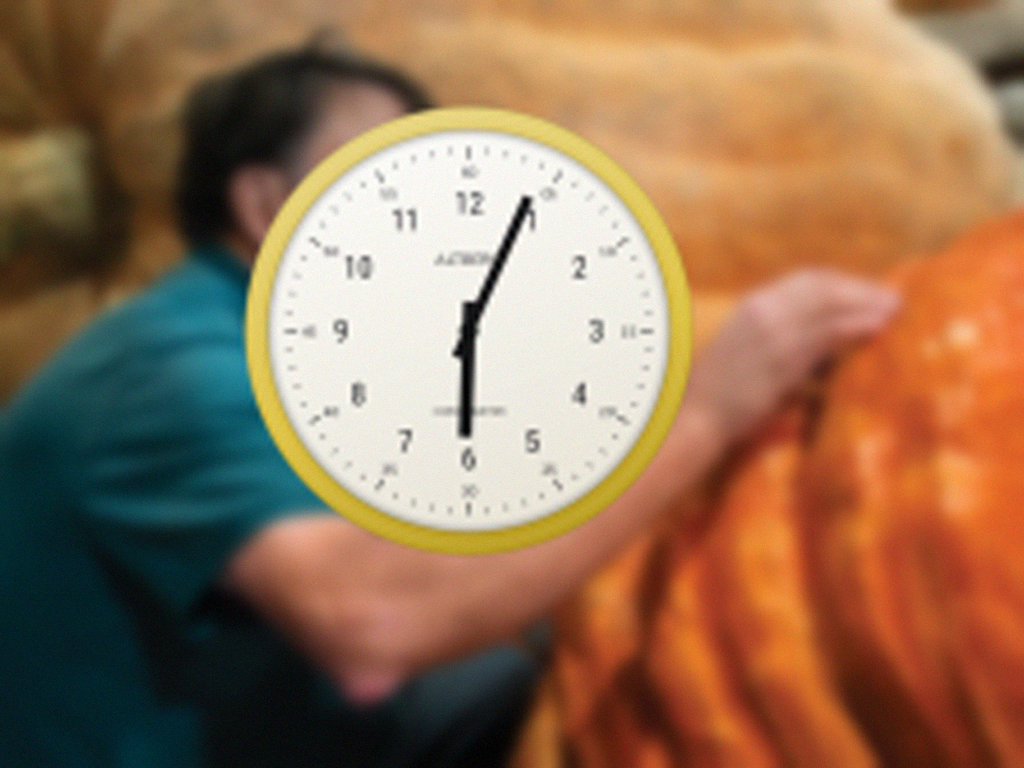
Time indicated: 6:04
